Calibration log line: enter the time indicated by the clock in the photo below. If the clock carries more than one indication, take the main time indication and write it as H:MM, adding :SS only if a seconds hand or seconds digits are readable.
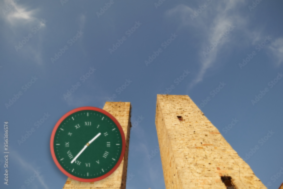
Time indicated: 1:37
